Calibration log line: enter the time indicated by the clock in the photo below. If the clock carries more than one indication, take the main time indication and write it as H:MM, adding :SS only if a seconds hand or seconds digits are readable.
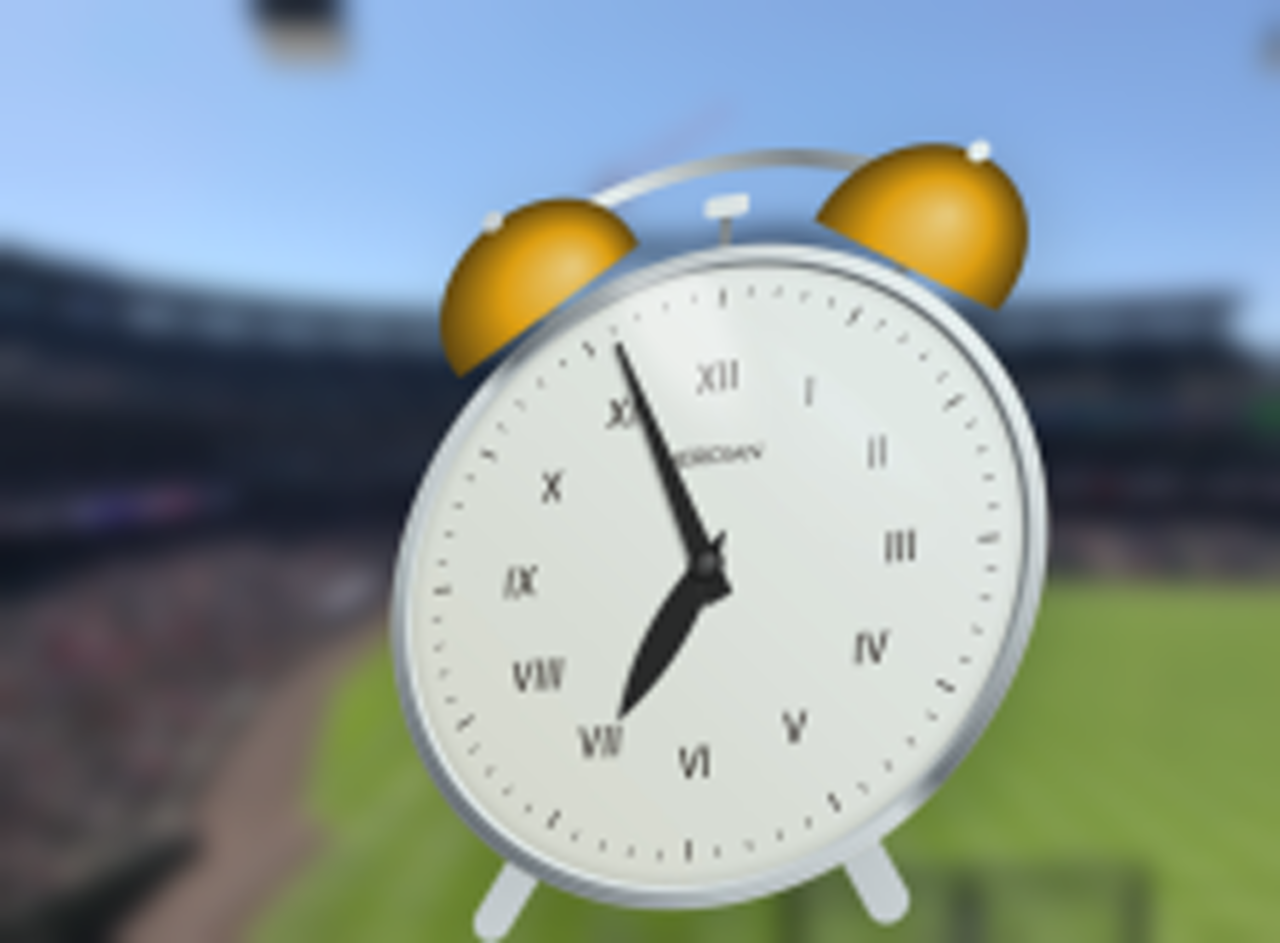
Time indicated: 6:56
